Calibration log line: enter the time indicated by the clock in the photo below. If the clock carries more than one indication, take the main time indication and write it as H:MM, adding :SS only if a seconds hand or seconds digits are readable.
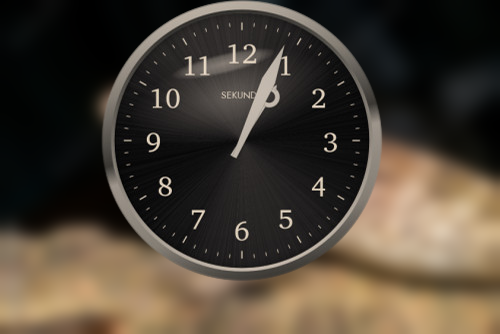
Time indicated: 1:04
